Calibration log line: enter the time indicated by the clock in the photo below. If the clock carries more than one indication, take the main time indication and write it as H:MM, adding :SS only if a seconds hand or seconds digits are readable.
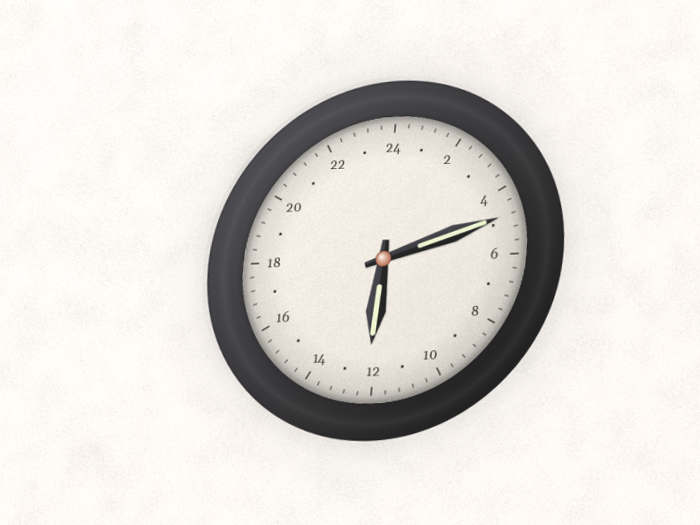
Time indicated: 12:12
